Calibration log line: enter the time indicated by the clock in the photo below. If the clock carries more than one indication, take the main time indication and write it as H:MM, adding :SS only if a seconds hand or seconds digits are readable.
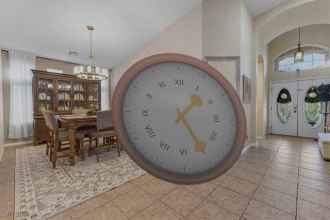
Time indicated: 1:25
